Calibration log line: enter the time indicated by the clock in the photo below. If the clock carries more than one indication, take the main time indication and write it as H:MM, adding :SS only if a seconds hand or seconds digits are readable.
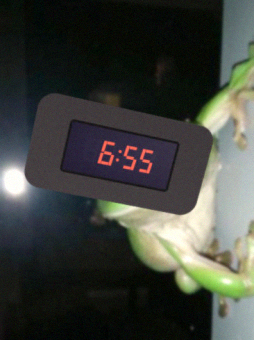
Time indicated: 6:55
